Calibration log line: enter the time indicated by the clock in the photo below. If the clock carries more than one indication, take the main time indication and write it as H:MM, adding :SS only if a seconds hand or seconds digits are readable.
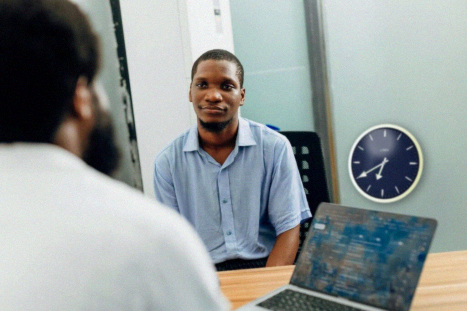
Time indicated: 6:40
